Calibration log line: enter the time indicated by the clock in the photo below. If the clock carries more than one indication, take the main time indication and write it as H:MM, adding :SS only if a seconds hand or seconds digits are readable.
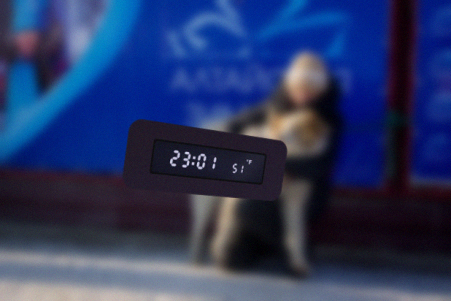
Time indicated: 23:01
